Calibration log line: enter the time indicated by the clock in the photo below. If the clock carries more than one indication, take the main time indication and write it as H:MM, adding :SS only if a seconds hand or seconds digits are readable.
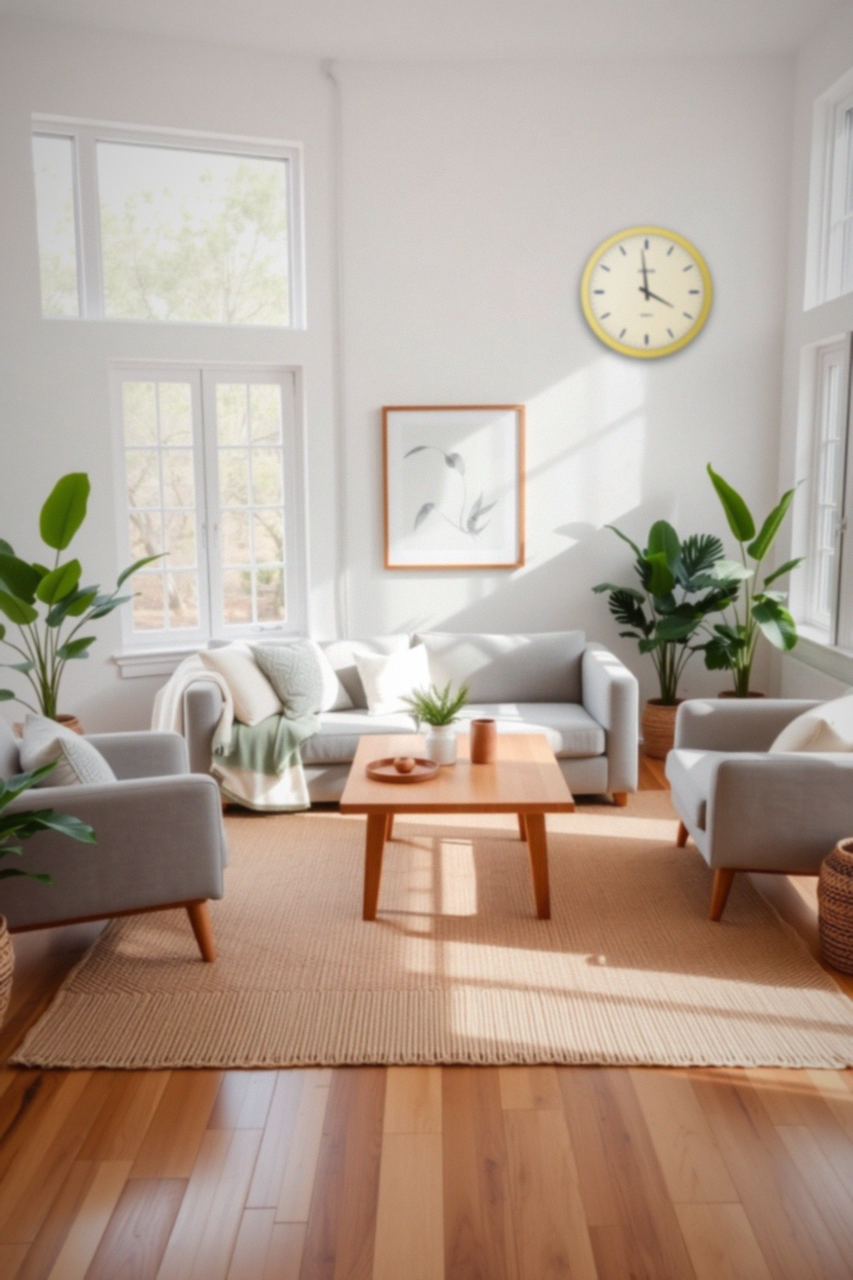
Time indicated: 3:59
